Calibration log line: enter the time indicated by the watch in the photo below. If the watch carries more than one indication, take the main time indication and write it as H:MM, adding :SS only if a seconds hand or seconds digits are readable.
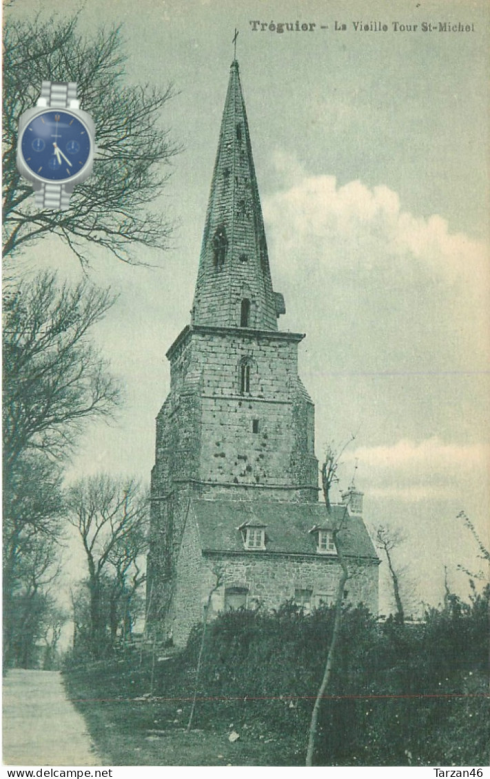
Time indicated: 5:23
